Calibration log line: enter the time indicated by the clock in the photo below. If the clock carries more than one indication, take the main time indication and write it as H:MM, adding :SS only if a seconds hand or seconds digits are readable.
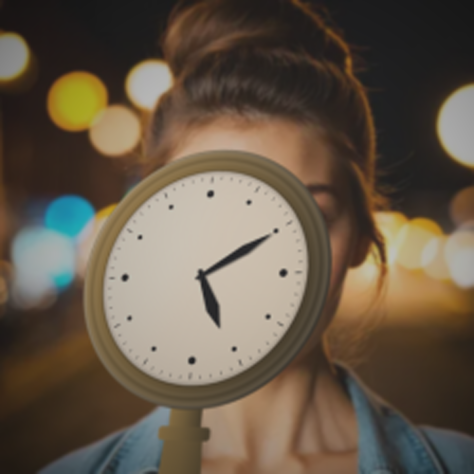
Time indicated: 5:10
